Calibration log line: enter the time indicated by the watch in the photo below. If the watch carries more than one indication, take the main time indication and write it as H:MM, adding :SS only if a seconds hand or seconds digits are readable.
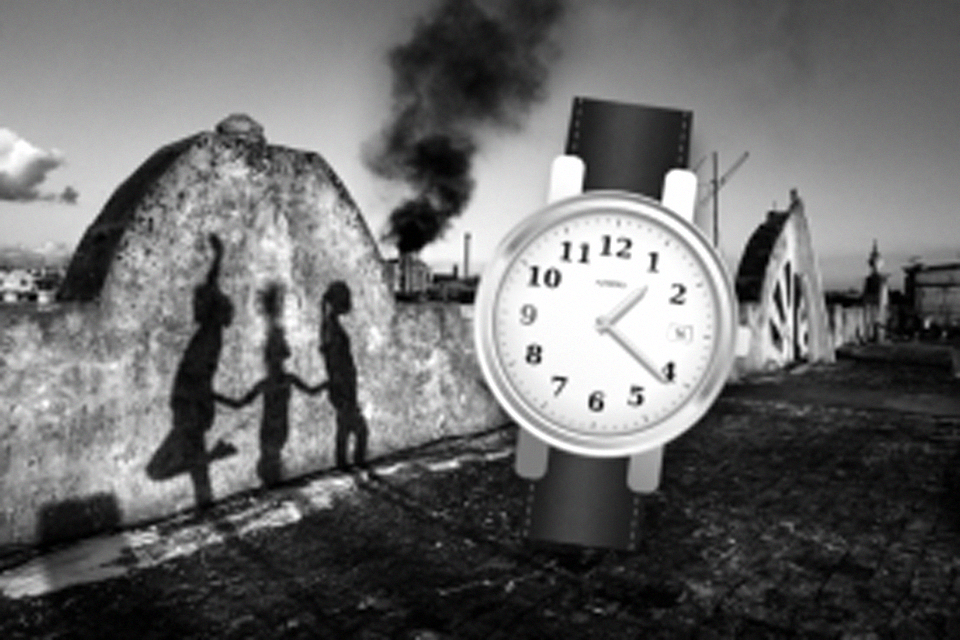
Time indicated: 1:21
